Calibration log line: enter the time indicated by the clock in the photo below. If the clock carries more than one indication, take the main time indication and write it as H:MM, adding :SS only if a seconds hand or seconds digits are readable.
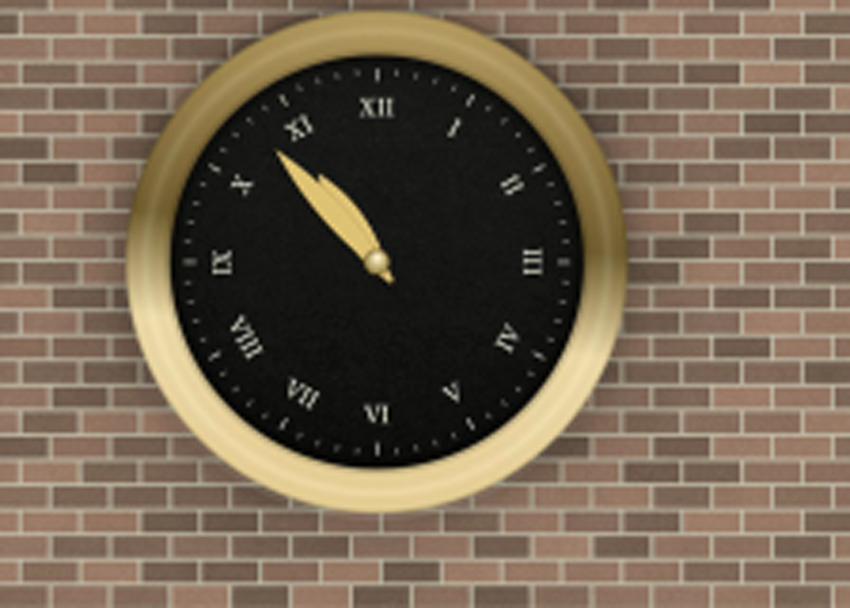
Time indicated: 10:53
